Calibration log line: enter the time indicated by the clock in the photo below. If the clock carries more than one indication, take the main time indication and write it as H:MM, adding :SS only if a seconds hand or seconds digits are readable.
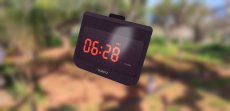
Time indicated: 6:28
